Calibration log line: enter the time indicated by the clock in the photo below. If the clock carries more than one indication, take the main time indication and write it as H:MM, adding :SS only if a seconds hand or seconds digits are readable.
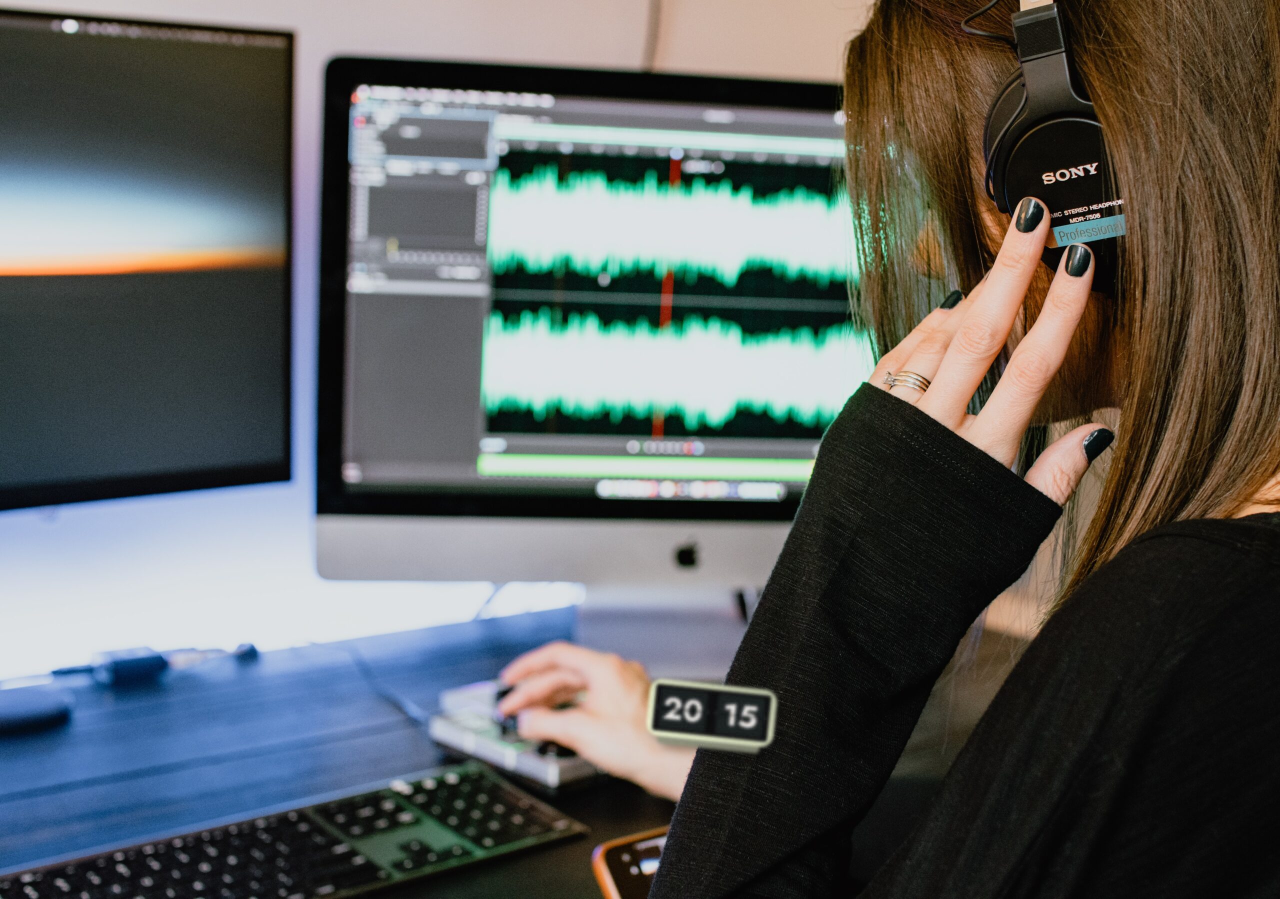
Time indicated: 20:15
